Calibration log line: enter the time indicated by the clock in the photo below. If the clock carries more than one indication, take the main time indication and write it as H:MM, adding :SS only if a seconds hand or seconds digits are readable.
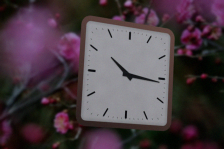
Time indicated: 10:16
